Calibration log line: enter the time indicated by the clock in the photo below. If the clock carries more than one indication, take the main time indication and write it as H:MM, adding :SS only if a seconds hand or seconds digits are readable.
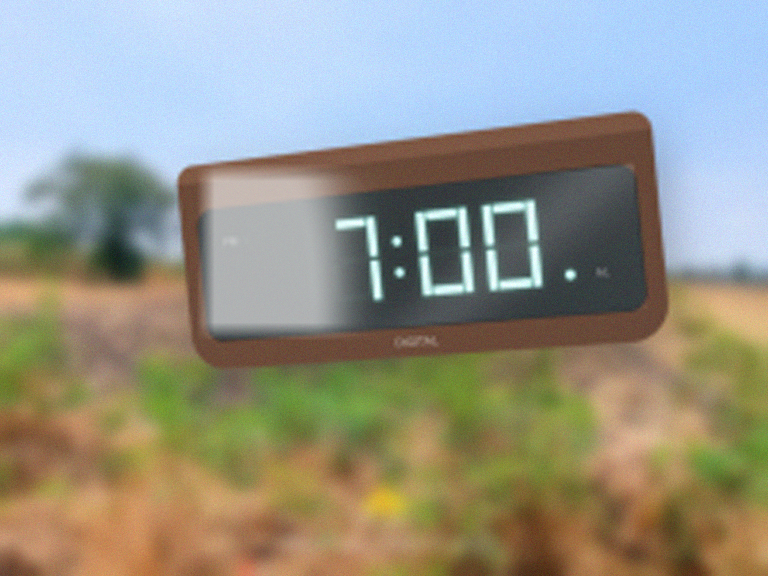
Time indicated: 7:00
